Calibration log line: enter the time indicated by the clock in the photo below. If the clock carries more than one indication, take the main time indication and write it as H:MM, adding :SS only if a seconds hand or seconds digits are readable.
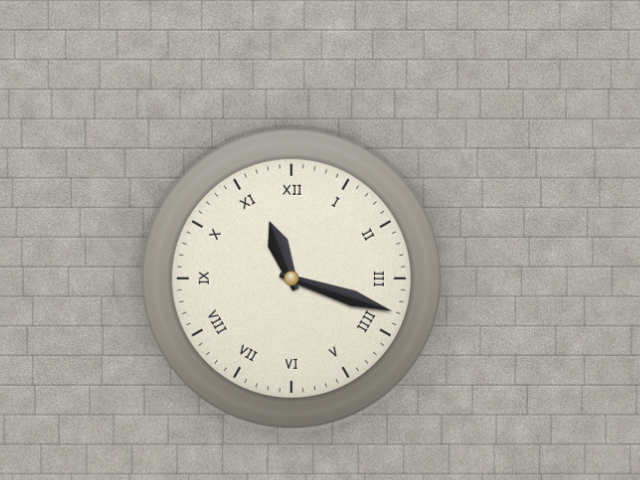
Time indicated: 11:18
